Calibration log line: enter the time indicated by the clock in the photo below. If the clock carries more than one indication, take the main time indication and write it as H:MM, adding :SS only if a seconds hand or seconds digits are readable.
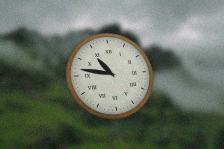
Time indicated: 10:47
